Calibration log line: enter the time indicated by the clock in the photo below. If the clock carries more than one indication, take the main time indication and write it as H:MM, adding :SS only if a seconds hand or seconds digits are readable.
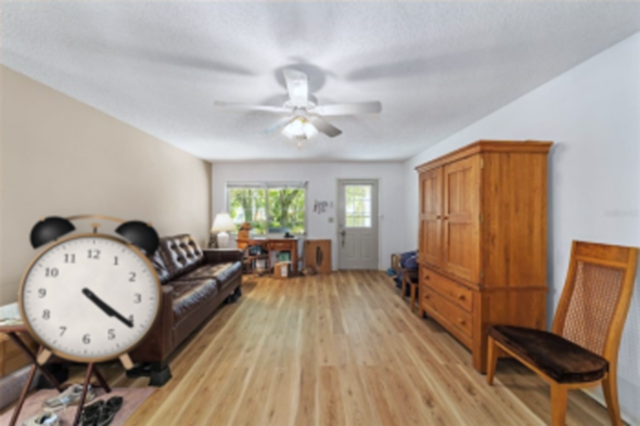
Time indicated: 4:21
